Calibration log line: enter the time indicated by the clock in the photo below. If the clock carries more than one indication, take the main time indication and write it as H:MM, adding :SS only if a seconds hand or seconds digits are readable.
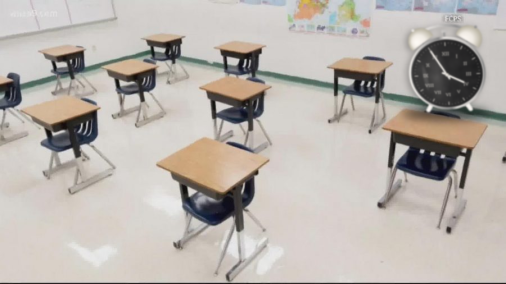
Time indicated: 3:55
